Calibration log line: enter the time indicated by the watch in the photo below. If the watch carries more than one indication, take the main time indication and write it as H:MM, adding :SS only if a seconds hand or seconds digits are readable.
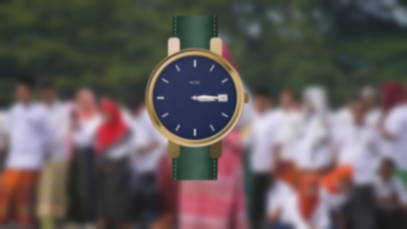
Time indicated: 3:15
